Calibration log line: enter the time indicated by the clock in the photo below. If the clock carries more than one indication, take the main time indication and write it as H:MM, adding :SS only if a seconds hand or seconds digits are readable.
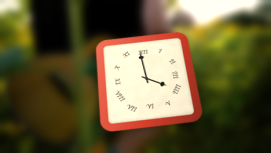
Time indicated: 3:59
